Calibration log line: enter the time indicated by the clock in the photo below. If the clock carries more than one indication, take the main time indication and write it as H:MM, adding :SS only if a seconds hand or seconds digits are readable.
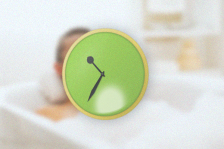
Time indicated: 10:35
